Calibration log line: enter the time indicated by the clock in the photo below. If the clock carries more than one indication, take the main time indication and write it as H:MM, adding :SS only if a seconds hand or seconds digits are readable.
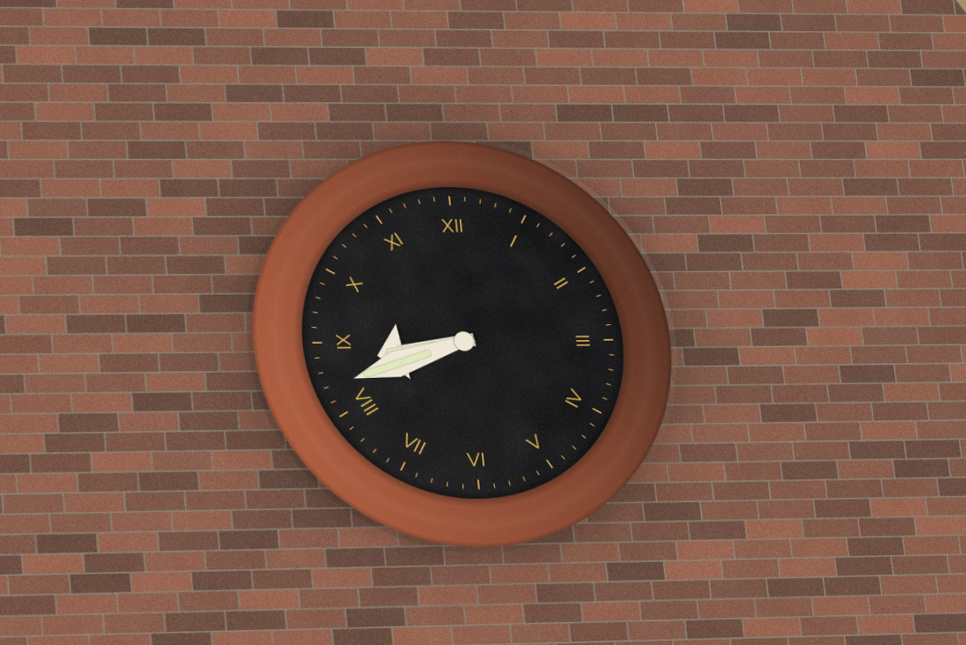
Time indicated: 8:42
